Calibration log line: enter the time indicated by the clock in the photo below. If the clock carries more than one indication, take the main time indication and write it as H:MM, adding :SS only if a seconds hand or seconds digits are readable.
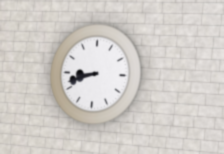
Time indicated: 8:42
